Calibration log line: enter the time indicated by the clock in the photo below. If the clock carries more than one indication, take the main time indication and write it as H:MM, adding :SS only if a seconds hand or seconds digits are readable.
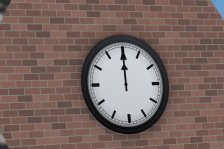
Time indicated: 12:00
